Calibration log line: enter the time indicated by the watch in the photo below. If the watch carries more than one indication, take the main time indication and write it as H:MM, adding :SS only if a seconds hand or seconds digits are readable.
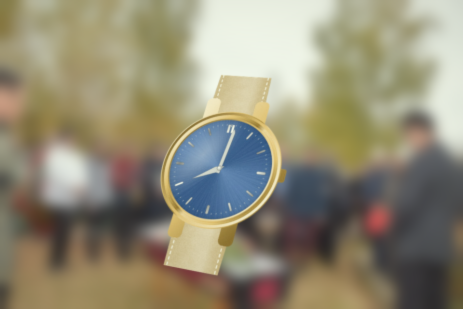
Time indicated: 8:01
